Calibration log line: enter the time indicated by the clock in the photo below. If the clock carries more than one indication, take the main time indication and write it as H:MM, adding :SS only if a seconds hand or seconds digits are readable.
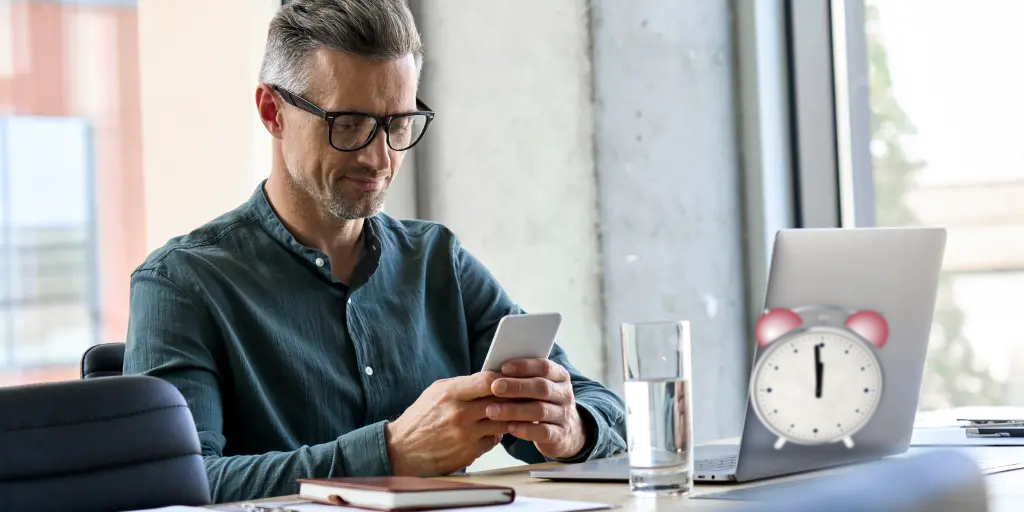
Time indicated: 11:59
